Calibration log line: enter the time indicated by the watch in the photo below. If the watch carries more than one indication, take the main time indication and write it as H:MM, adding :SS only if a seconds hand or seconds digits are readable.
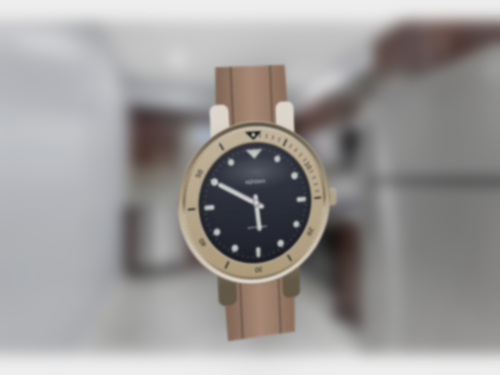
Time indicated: 5:50
